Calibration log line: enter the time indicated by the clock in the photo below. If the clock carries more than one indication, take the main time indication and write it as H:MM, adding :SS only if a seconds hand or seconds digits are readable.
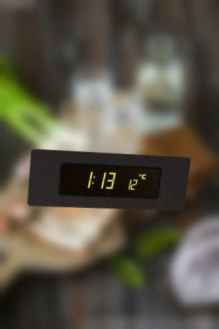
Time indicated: 1:13
